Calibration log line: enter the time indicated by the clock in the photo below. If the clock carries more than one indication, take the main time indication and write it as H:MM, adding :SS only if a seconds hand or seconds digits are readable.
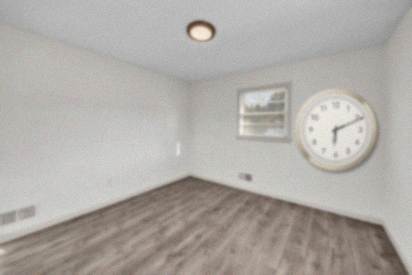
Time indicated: 6:11
